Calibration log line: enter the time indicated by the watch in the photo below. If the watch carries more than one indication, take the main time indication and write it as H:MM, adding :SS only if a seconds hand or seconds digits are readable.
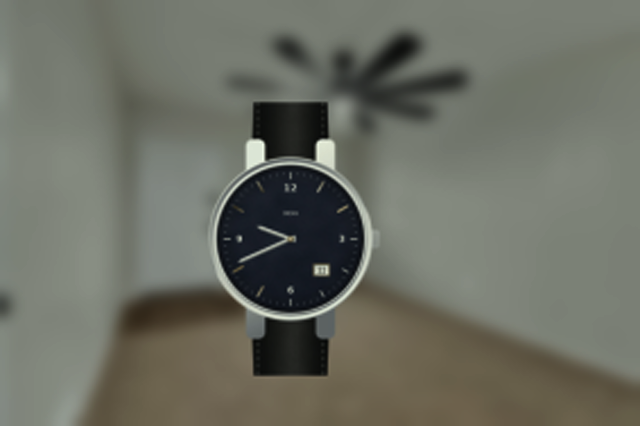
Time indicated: 9:41
